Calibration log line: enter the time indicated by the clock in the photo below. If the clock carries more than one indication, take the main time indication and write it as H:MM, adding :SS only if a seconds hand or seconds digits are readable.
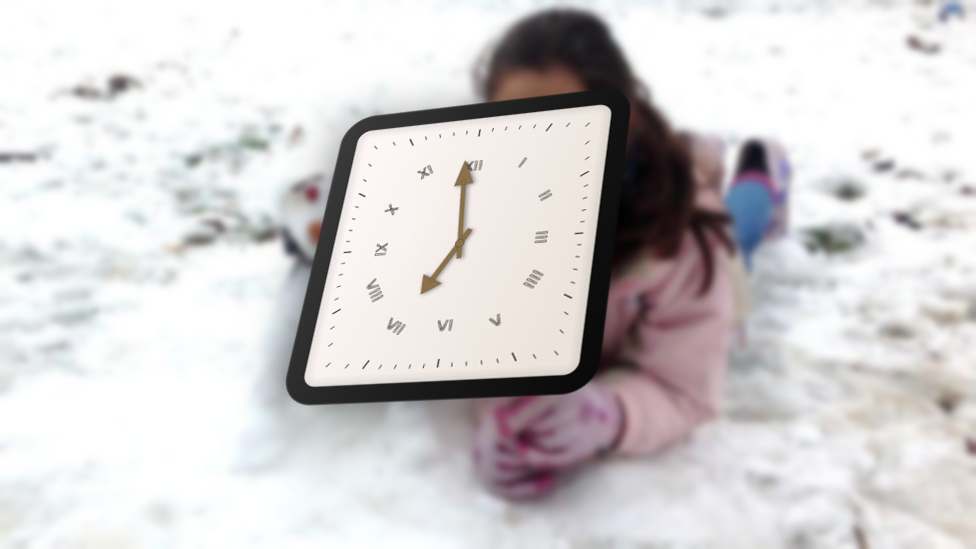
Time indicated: 6:59
